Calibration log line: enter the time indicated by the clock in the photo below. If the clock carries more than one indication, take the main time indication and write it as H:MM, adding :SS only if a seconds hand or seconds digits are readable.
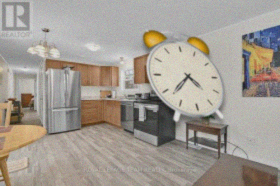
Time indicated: 4:38
